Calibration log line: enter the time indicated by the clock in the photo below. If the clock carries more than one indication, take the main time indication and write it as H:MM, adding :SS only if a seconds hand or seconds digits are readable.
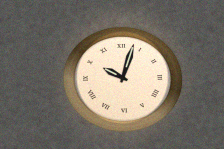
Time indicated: 10:03
